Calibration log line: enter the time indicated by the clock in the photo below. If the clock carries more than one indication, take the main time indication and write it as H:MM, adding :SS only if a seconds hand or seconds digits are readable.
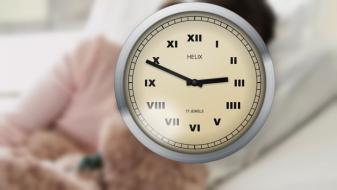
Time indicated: 2:49
